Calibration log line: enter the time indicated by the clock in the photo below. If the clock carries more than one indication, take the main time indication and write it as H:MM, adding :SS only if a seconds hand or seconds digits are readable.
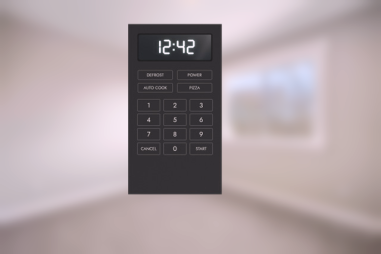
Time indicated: 12:42
